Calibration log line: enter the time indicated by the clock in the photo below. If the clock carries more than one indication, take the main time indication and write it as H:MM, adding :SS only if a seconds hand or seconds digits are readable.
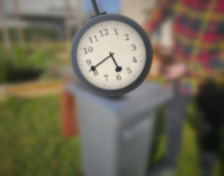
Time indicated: 5:42
